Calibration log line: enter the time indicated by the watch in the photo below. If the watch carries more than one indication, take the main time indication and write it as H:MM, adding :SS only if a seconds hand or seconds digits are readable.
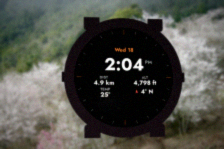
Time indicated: 2:04
